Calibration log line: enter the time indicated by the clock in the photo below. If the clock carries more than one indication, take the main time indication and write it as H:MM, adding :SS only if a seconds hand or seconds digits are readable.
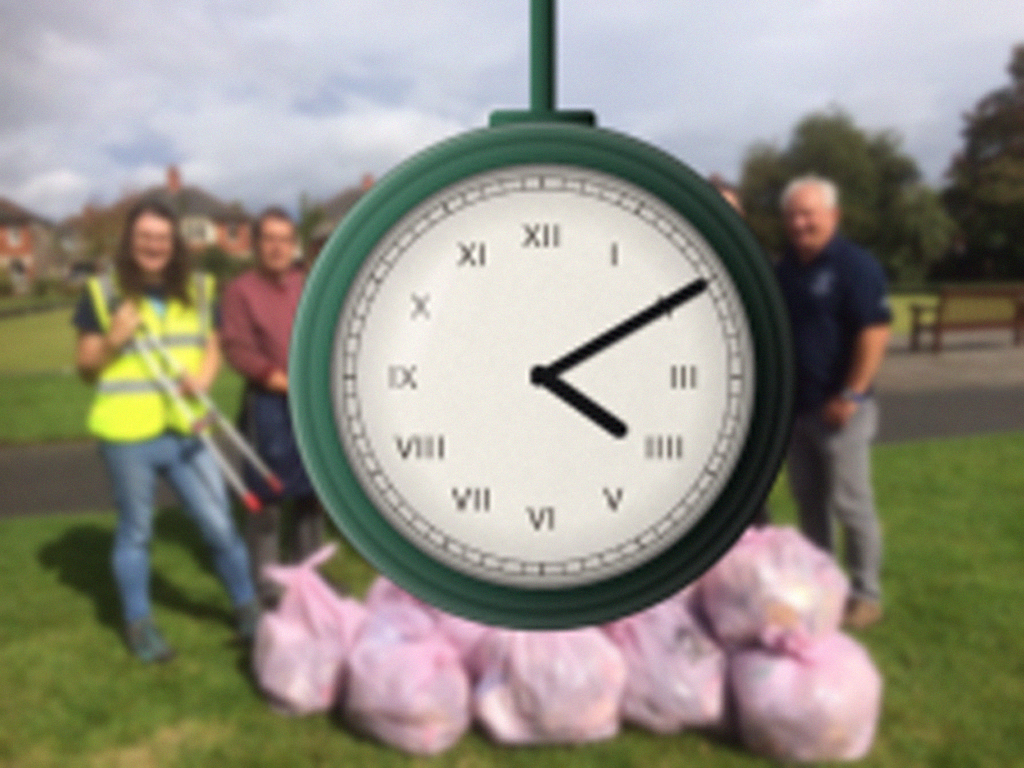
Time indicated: 4:10
